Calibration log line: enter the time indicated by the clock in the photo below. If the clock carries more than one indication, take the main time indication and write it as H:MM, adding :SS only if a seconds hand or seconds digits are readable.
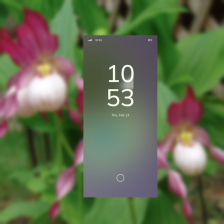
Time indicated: 10:53
